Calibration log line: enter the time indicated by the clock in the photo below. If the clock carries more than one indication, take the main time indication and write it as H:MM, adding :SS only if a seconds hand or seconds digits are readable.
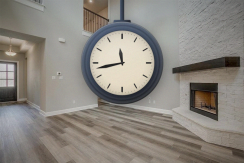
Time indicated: 11:43
